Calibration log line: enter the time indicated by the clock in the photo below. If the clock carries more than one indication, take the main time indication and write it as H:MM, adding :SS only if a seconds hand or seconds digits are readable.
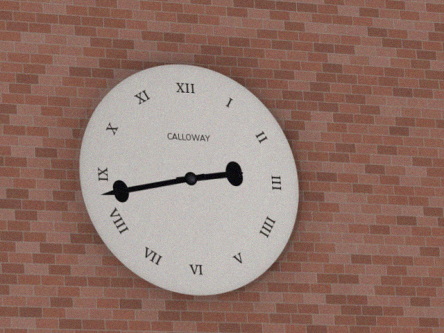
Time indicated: 2:43
